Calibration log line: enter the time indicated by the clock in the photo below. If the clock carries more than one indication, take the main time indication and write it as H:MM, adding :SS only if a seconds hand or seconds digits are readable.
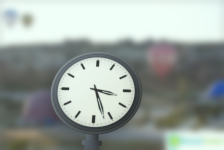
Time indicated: 3:27
